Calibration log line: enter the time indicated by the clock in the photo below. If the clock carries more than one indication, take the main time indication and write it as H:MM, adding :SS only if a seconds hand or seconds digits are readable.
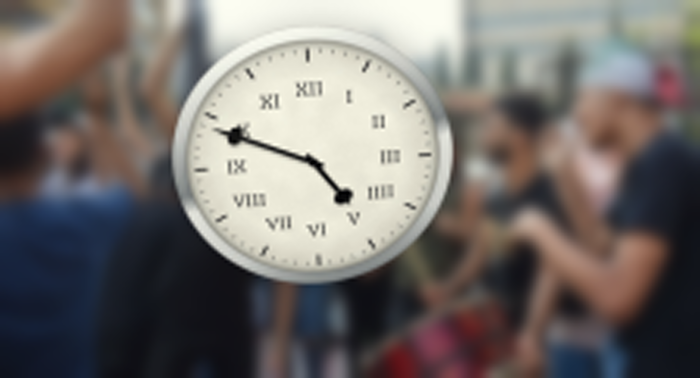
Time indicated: 4:49
